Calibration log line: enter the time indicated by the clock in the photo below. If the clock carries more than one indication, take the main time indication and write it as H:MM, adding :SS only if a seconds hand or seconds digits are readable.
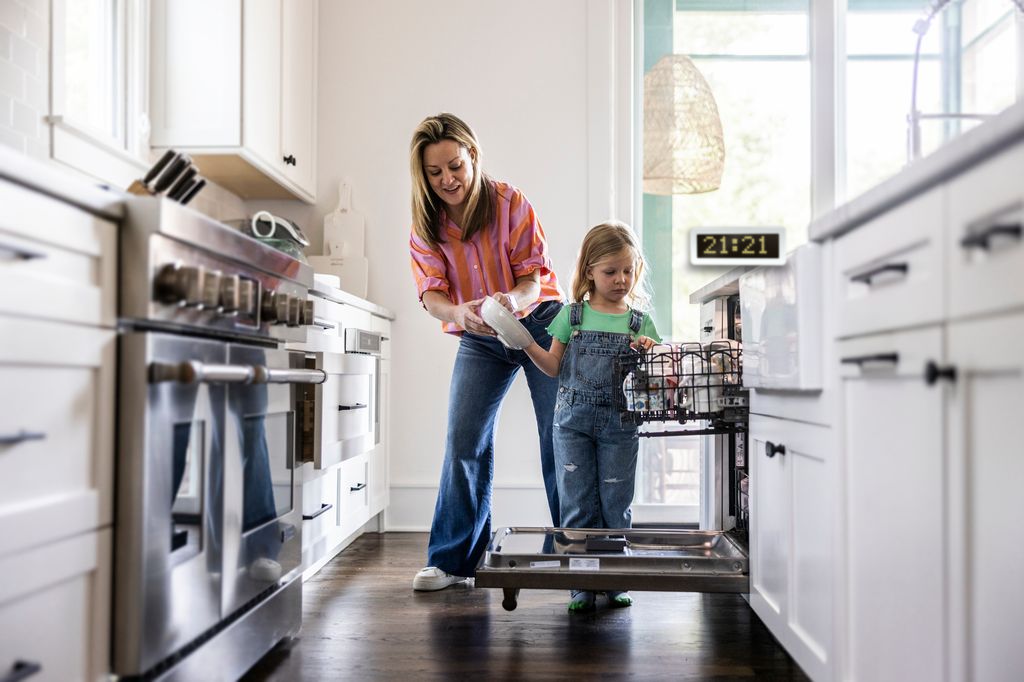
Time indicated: 21:21
